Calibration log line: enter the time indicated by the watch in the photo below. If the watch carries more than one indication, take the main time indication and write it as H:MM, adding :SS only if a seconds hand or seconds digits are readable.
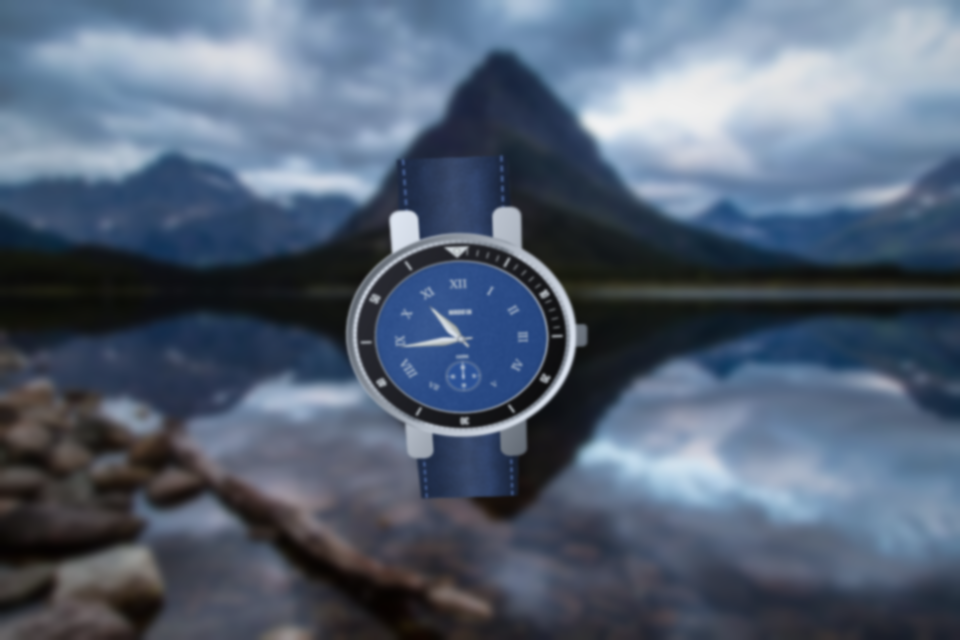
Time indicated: 10:44
